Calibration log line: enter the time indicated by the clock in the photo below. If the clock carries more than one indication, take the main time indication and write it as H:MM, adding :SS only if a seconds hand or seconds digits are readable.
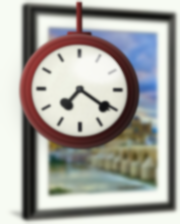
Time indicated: 7:21
